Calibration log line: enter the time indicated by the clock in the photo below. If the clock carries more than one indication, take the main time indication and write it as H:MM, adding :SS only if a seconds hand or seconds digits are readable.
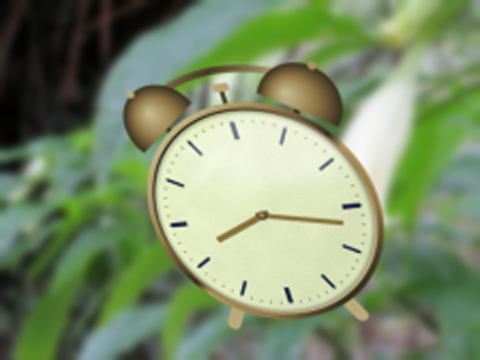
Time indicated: 8:17
